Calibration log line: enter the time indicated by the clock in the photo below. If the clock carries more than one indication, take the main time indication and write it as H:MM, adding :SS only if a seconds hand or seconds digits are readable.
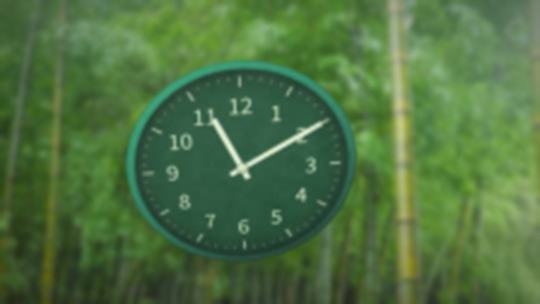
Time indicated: 11:10
